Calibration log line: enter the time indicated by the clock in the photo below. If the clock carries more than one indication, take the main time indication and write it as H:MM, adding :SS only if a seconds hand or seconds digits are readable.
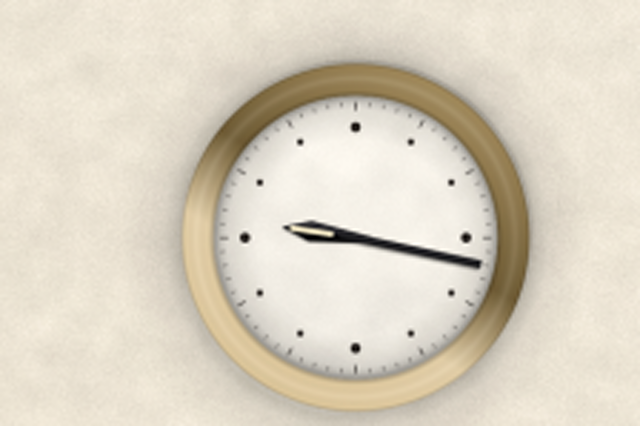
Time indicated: 9:17
